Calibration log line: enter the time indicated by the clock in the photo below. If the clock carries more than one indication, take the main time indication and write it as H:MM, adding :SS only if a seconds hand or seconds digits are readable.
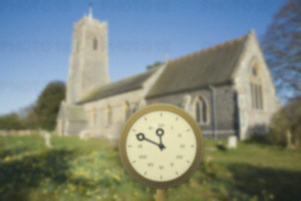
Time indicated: 11:49
